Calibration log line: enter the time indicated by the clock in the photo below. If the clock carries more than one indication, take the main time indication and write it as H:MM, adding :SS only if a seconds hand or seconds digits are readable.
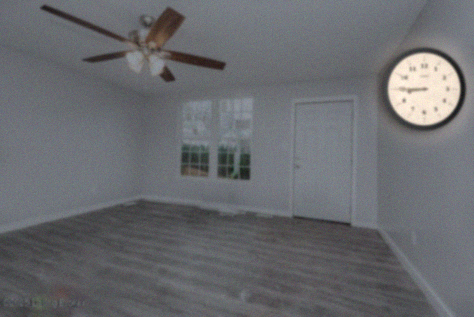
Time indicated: 8:45
